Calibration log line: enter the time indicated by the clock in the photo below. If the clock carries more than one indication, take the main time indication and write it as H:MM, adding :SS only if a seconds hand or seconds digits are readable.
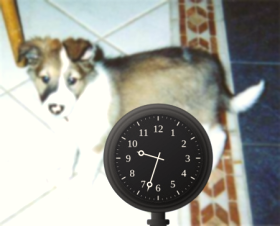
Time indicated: 9:33
